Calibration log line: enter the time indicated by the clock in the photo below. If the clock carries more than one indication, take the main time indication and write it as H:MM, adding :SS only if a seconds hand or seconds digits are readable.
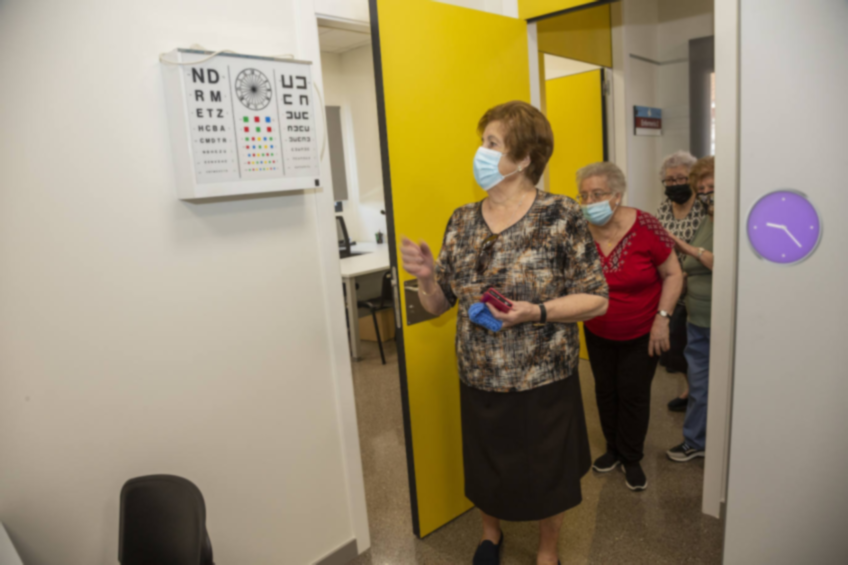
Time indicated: 9:23
